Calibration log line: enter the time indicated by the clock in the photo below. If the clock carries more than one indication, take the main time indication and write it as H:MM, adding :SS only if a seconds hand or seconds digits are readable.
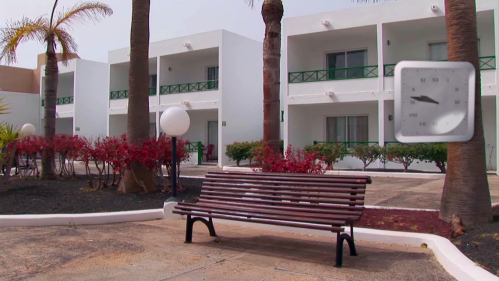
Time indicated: 9:47
